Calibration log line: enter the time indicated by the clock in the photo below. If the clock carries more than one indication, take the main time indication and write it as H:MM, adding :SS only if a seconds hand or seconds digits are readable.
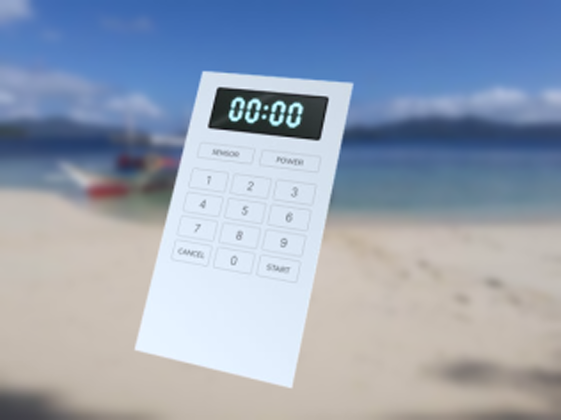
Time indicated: 0:00
